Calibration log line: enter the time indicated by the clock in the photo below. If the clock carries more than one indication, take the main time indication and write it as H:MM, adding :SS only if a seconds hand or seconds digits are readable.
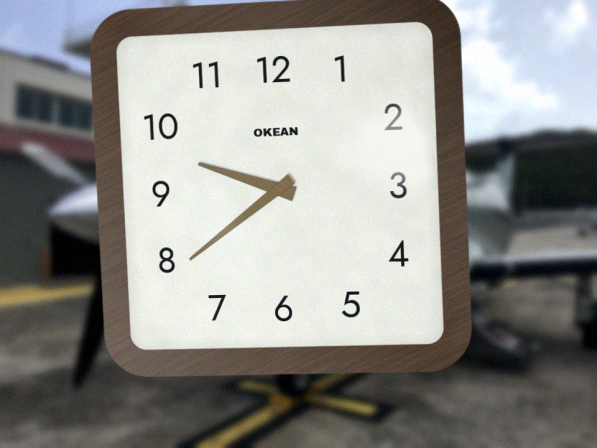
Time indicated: 9:39
